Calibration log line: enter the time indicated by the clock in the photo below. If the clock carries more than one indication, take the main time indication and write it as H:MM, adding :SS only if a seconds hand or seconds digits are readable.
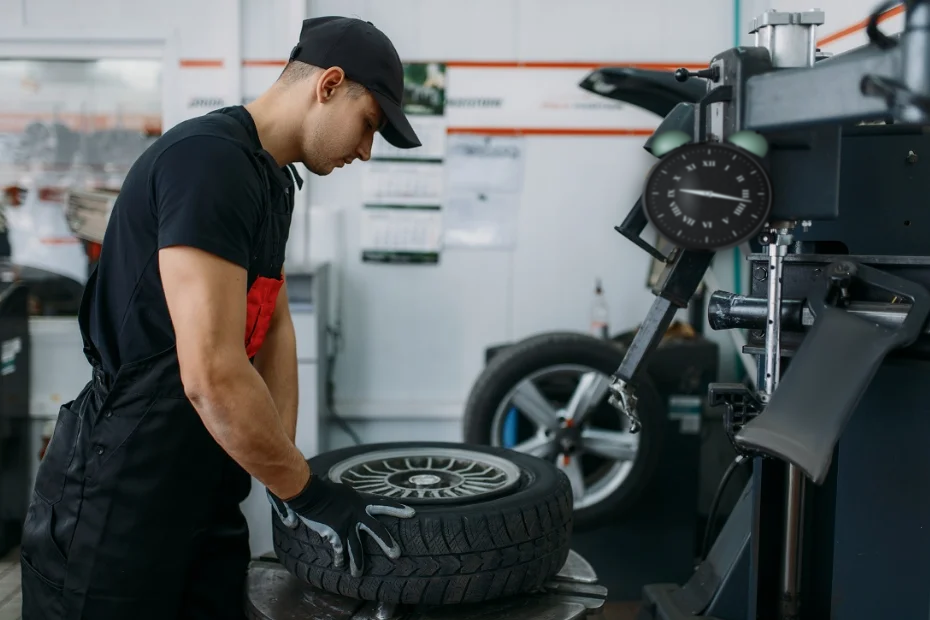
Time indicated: 9:17
